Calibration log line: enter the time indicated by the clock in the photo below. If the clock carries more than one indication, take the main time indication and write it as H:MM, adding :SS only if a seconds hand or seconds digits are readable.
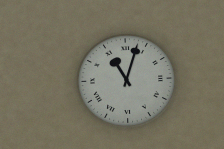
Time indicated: 11:03
